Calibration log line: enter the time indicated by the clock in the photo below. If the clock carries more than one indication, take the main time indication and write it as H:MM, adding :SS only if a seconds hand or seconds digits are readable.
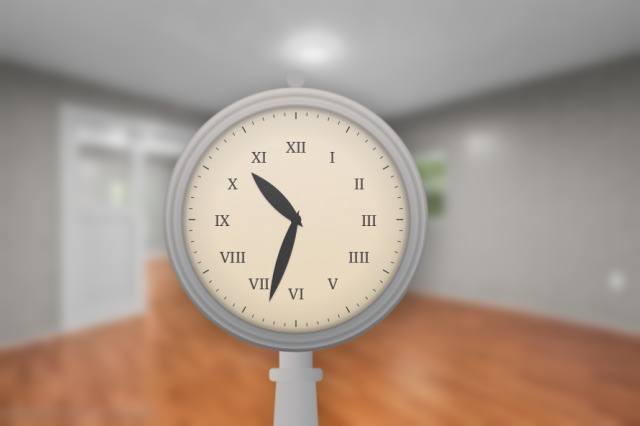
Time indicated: 10:33
